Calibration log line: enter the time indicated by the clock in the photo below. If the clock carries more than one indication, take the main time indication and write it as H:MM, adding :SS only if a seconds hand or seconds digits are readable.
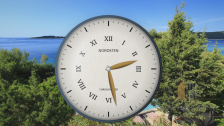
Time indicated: 2:28
